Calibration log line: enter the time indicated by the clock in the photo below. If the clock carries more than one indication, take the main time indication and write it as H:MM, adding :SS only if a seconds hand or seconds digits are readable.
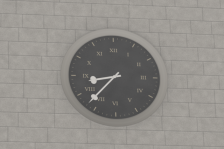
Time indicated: 8:37
